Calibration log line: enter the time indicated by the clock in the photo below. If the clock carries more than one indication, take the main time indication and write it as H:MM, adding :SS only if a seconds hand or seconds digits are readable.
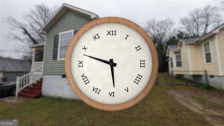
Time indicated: 5:48
